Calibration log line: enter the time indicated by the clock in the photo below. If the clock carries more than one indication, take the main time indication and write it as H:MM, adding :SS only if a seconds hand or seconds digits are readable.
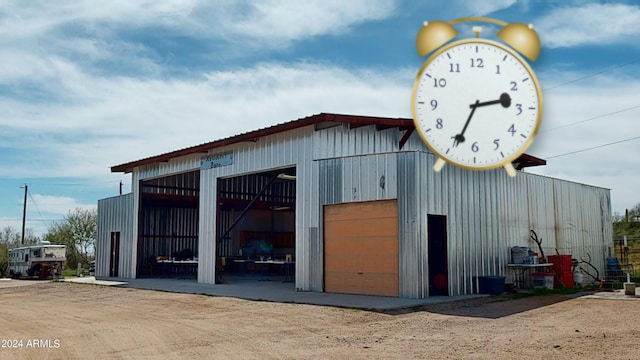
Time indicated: 2:34
